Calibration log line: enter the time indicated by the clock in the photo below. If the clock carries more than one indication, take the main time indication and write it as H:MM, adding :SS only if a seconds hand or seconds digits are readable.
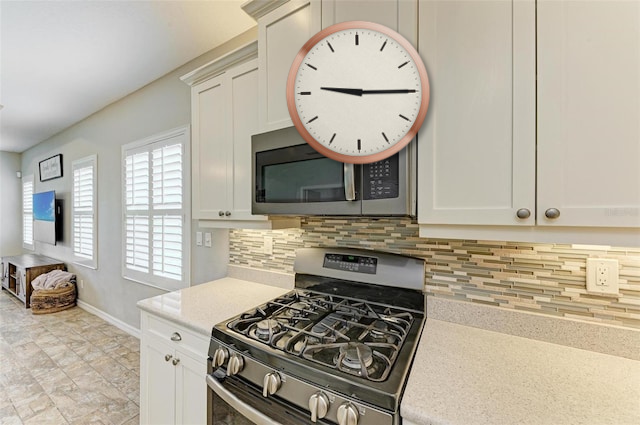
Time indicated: 9:15
